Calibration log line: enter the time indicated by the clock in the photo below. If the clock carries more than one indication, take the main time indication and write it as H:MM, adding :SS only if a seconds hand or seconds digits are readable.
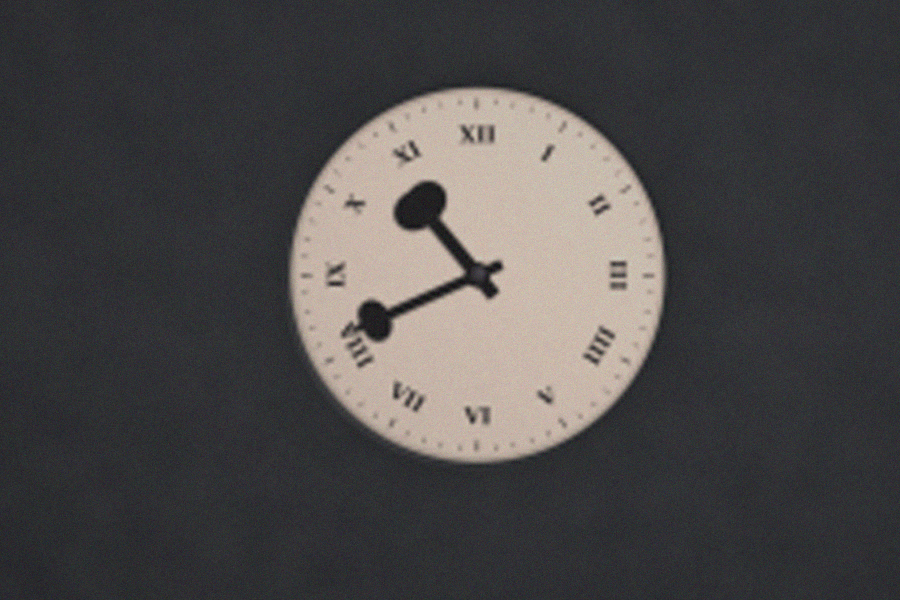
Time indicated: 10:41
